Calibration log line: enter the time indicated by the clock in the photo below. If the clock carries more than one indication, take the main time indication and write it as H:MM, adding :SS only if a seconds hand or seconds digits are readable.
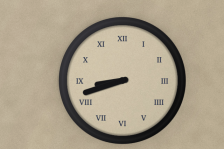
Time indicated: 8:42
